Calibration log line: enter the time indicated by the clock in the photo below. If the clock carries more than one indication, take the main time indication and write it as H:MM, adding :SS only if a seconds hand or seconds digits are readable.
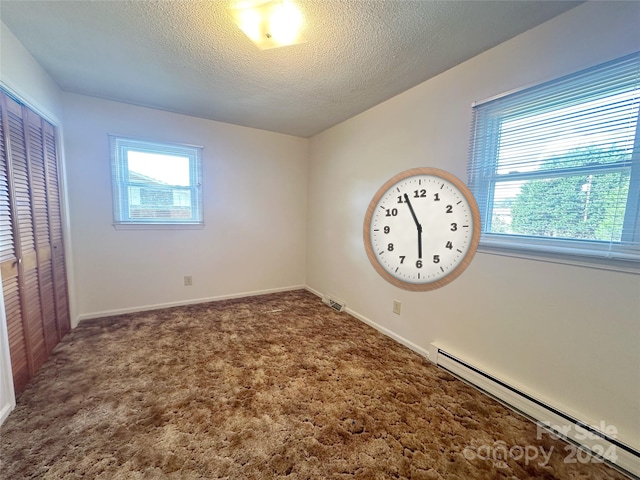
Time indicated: 5:56
